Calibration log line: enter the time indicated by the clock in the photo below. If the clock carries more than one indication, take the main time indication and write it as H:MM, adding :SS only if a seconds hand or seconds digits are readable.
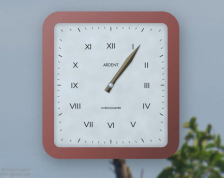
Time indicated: 1:06
